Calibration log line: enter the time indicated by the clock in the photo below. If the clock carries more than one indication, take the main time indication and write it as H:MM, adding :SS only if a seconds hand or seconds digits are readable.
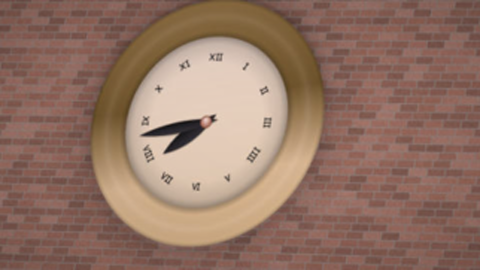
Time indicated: 7:43
